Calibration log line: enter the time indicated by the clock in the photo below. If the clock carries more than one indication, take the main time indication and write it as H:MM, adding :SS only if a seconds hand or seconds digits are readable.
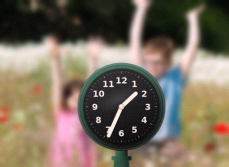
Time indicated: 1:34
